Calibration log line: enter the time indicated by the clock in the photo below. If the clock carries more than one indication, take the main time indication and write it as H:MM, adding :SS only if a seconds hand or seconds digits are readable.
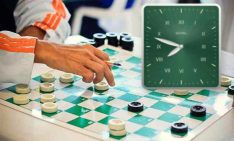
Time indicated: 7:48
